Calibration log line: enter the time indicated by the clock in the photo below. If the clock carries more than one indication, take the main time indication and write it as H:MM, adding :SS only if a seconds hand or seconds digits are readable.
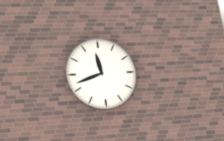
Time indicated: 11:42
